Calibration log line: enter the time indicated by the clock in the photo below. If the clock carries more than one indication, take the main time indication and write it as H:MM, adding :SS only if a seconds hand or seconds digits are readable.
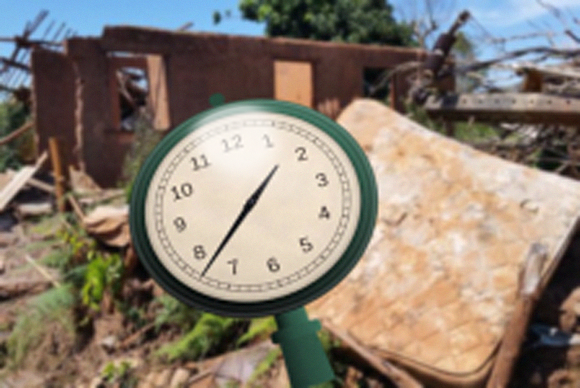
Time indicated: 1:38
